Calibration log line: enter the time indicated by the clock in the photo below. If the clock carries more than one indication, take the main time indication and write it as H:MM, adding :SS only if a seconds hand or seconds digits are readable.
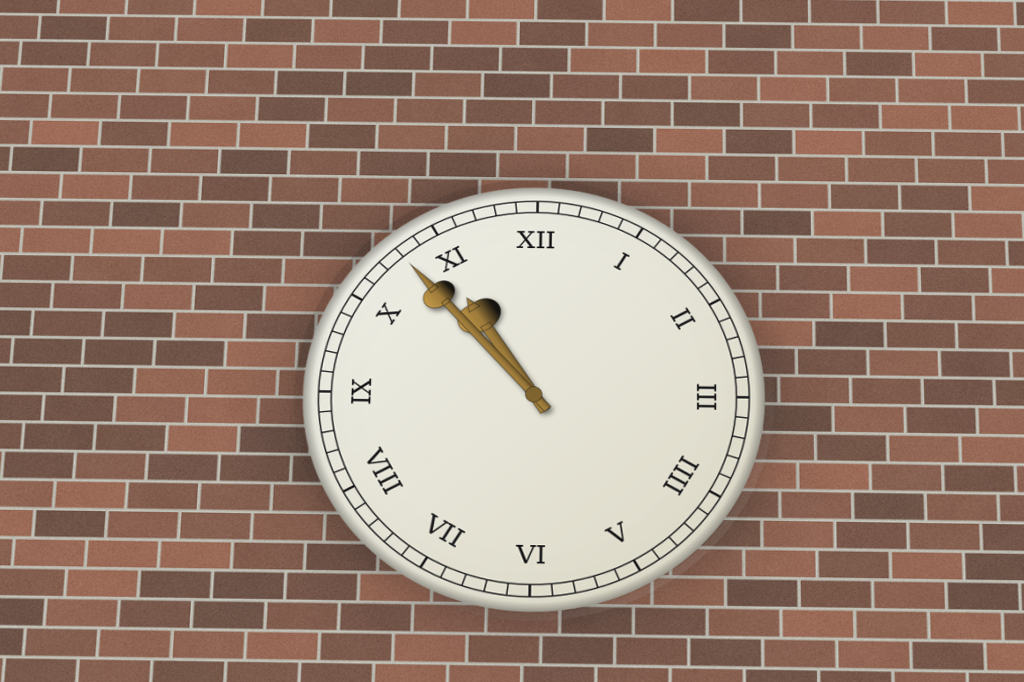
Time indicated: 10:53
